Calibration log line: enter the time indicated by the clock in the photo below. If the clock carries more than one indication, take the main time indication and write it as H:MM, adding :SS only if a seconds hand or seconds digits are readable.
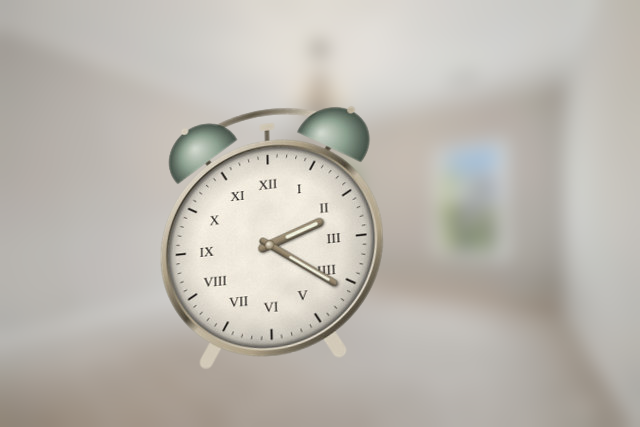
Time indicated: 2:21
